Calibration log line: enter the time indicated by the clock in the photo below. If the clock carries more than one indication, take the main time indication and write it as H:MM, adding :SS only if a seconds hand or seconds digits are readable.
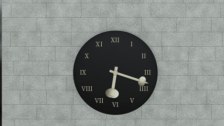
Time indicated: 6:18
